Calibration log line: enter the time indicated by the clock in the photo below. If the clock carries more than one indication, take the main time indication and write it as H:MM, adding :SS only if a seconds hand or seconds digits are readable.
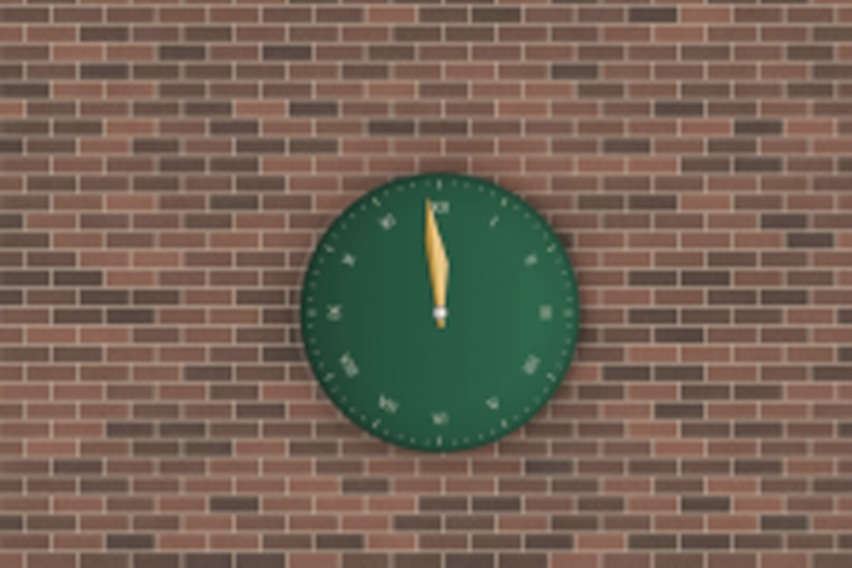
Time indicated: 11:59
